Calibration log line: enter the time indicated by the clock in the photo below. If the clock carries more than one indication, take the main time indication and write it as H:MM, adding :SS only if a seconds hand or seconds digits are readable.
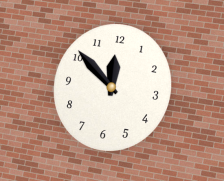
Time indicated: 11:51
